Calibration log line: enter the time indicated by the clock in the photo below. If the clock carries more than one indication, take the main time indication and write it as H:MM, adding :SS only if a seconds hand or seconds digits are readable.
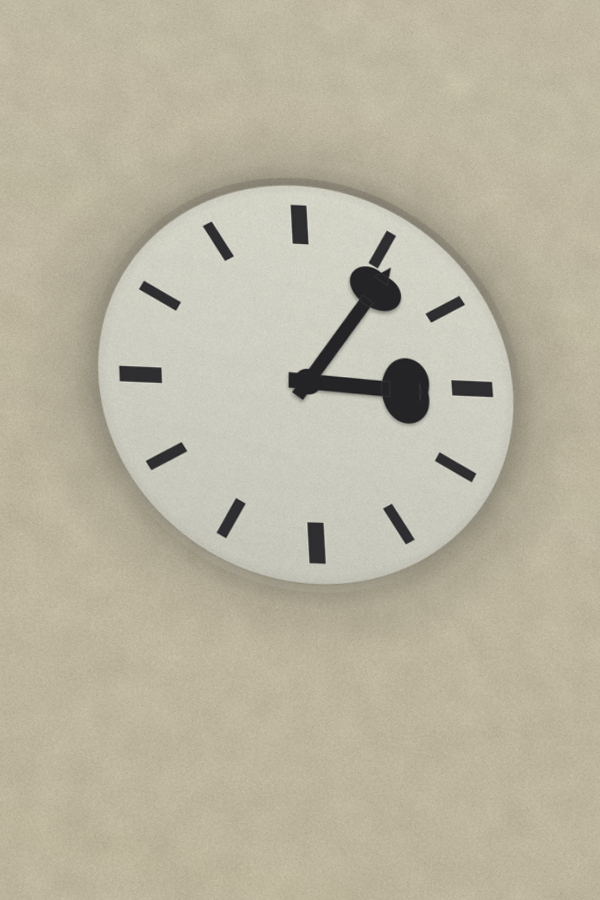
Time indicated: 3:06
